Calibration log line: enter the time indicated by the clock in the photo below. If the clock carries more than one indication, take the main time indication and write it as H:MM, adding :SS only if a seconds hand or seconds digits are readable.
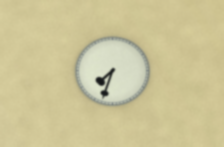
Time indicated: 7:33
